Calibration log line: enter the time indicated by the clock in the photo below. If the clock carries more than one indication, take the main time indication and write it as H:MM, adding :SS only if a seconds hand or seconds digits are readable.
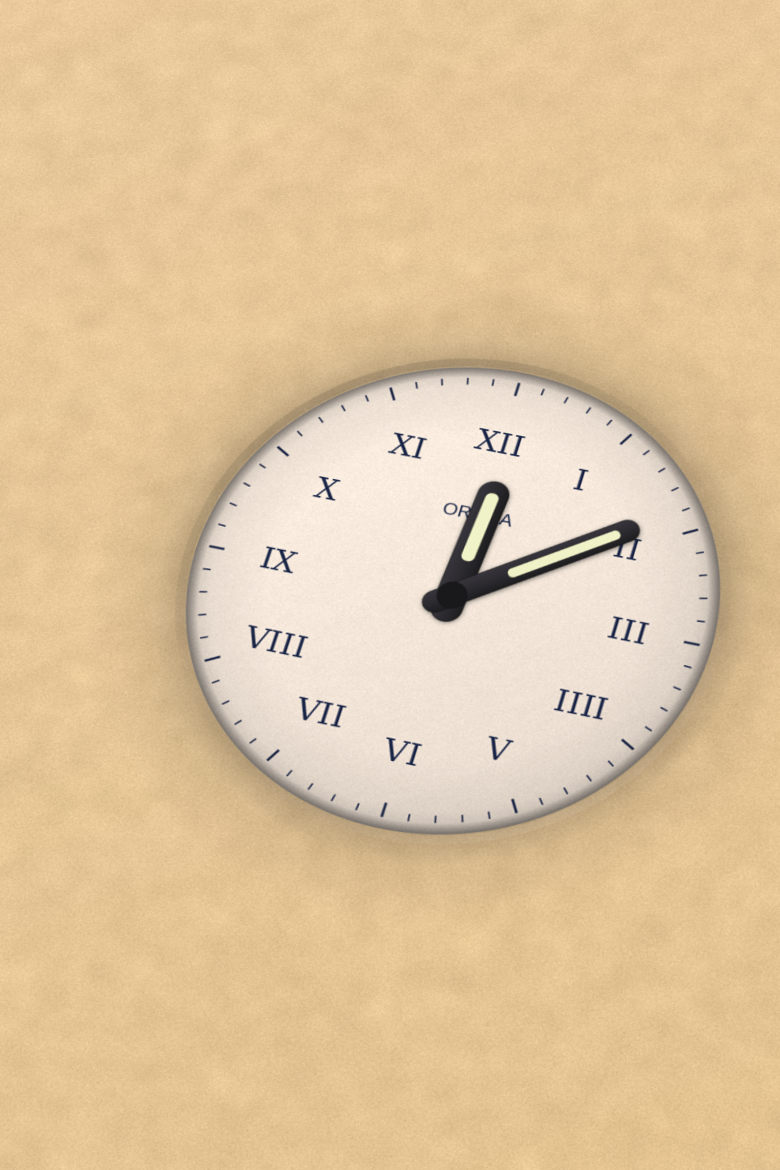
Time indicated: 12:09
